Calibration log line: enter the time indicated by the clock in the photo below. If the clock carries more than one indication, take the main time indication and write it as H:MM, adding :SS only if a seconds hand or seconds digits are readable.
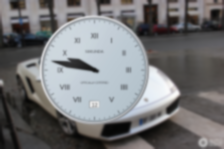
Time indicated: 9:47
